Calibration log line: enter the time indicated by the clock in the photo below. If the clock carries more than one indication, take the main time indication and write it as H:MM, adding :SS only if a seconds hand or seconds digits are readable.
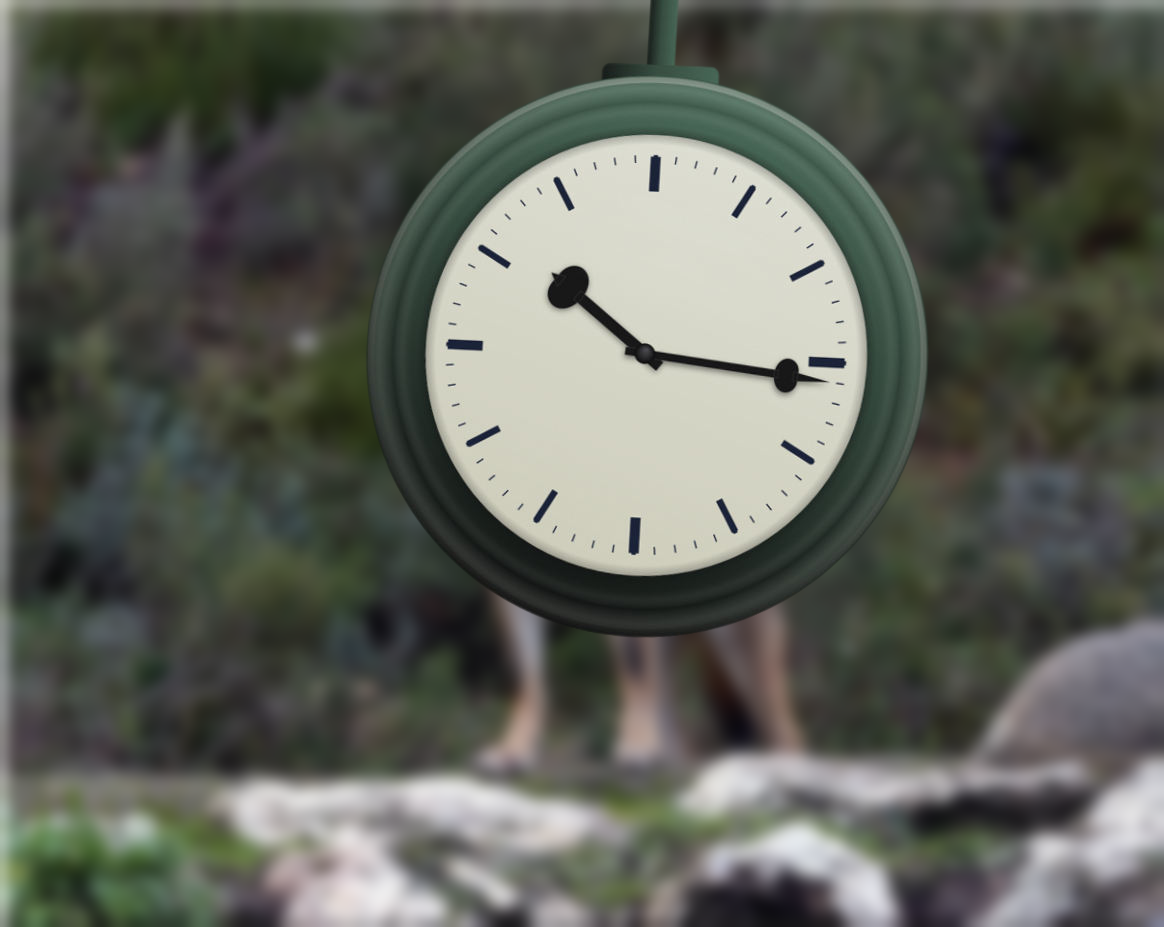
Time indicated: 10:16
